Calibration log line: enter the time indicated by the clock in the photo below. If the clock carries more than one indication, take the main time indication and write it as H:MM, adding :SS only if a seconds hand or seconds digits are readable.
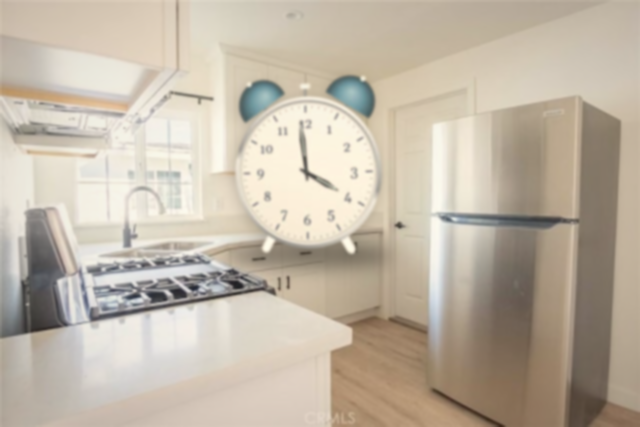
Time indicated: 3:59
